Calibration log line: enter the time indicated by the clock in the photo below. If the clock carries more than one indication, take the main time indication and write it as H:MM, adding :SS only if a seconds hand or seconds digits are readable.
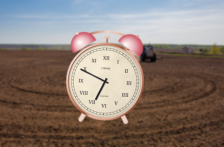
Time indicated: 6:49
